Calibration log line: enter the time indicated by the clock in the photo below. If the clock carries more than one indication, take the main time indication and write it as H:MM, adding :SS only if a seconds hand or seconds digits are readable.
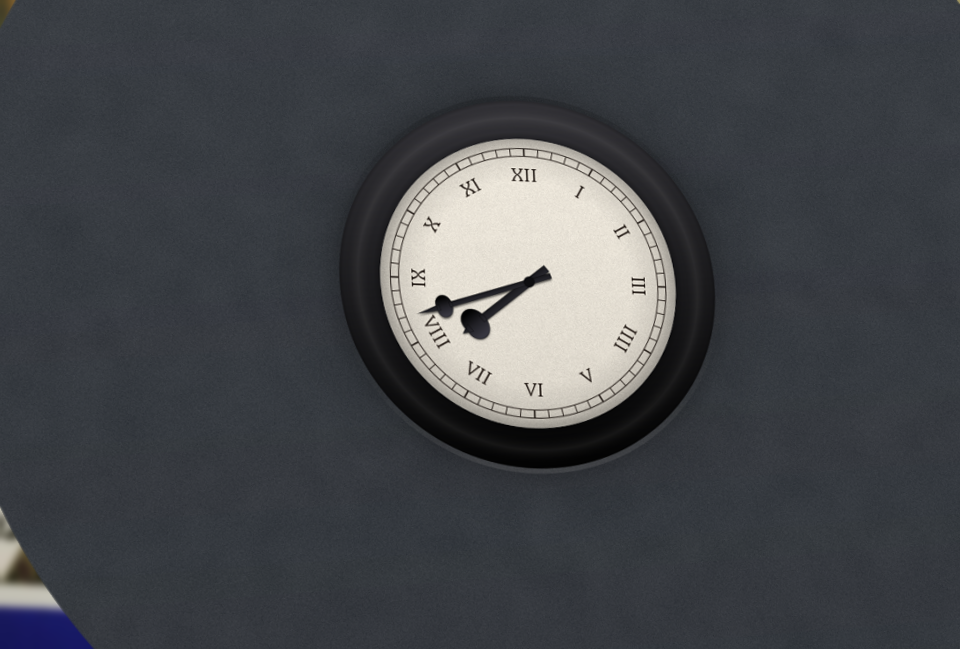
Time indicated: 7:42
